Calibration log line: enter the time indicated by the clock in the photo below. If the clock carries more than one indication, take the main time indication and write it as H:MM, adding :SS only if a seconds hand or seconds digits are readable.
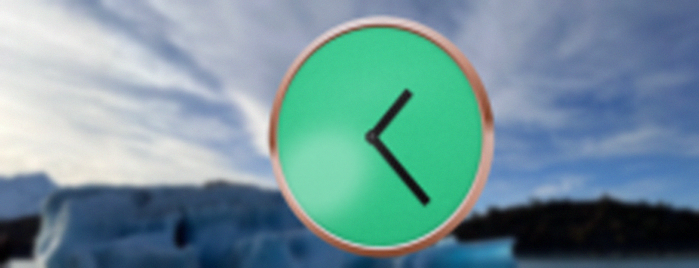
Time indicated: 1:23
